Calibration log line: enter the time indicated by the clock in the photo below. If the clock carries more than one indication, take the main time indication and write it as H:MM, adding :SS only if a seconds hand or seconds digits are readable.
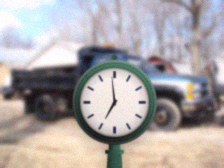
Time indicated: 6:59
